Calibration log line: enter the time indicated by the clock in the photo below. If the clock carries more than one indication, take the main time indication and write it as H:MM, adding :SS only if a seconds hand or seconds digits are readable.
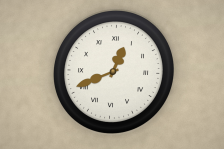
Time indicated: 12:41
